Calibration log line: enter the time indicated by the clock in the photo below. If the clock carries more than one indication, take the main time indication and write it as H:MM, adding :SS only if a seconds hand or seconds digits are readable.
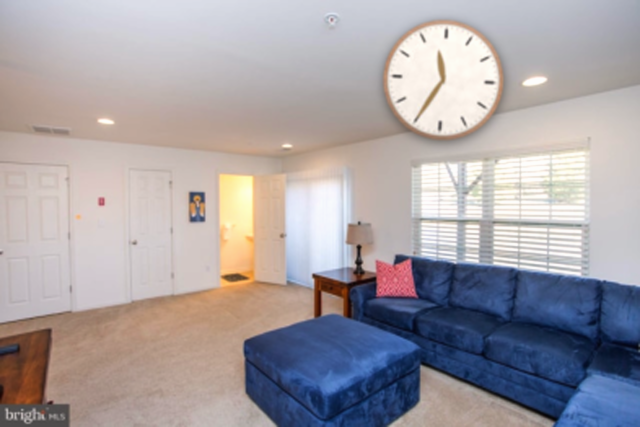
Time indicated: 11:35
